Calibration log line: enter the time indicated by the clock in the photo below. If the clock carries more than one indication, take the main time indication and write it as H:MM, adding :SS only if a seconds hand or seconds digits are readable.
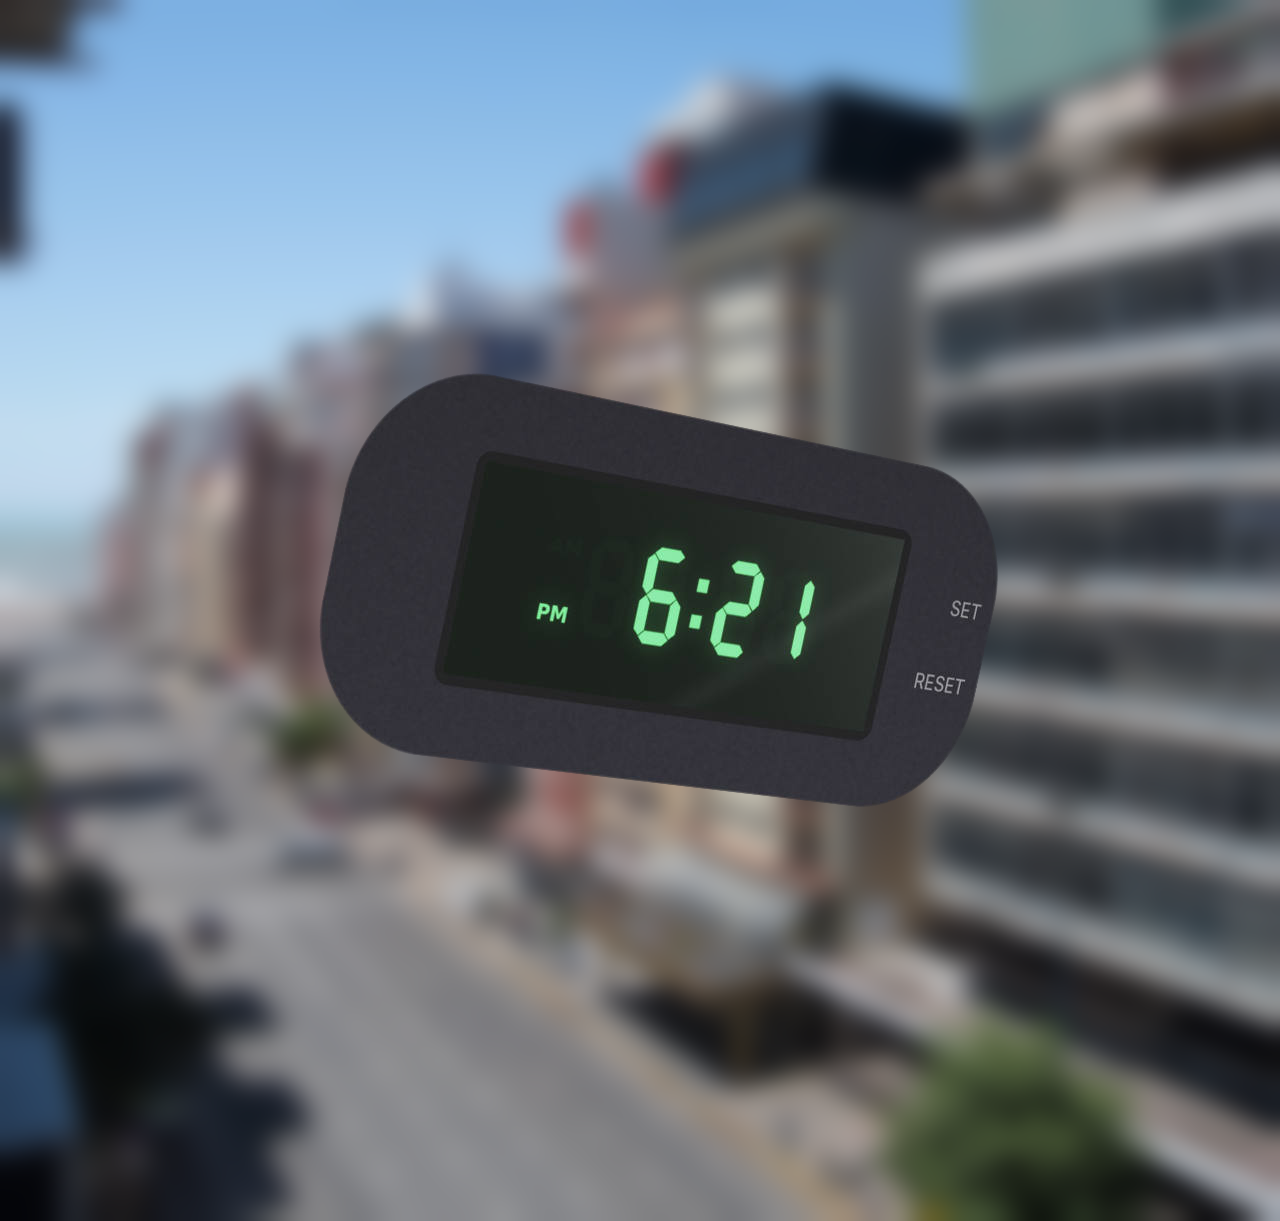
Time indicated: 6:21
